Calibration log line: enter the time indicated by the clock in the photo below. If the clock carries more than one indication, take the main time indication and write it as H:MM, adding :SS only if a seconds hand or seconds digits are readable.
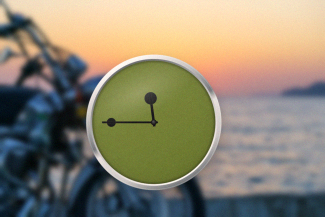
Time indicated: 11:45
